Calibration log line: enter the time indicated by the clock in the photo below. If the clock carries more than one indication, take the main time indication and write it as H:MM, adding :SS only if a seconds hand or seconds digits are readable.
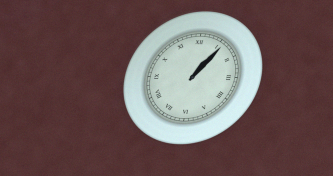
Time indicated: 1:06
